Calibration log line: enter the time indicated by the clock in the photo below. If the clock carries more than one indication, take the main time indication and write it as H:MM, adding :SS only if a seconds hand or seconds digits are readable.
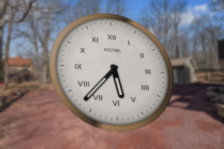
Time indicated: 5:37
